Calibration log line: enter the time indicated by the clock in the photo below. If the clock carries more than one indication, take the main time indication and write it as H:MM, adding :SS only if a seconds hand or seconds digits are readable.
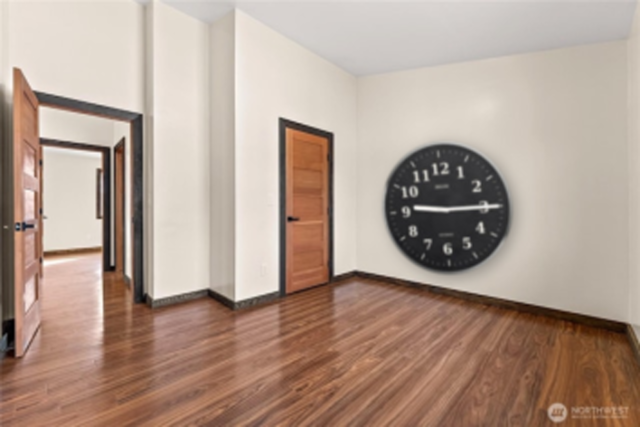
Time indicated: 9:15
